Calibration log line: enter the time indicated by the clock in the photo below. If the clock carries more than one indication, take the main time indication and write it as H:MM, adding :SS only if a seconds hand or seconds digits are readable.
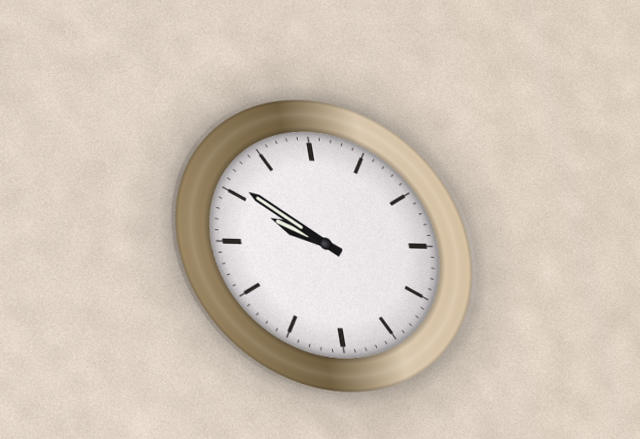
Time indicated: 9:51
